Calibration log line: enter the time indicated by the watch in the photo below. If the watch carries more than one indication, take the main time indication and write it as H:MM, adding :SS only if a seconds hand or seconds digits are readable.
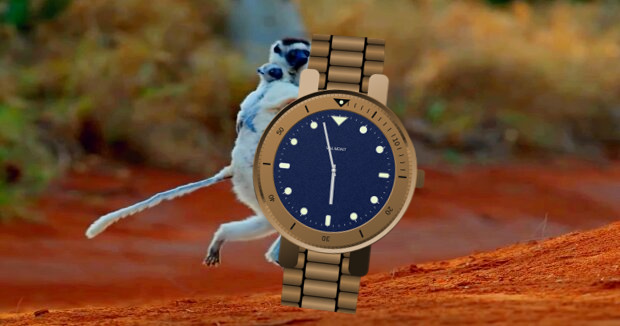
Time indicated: 5:57
